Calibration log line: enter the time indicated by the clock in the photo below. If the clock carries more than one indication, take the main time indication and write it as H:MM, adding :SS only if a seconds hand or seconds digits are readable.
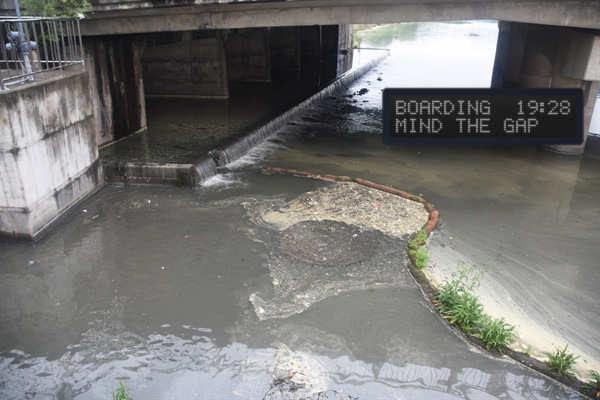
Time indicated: 19:28
